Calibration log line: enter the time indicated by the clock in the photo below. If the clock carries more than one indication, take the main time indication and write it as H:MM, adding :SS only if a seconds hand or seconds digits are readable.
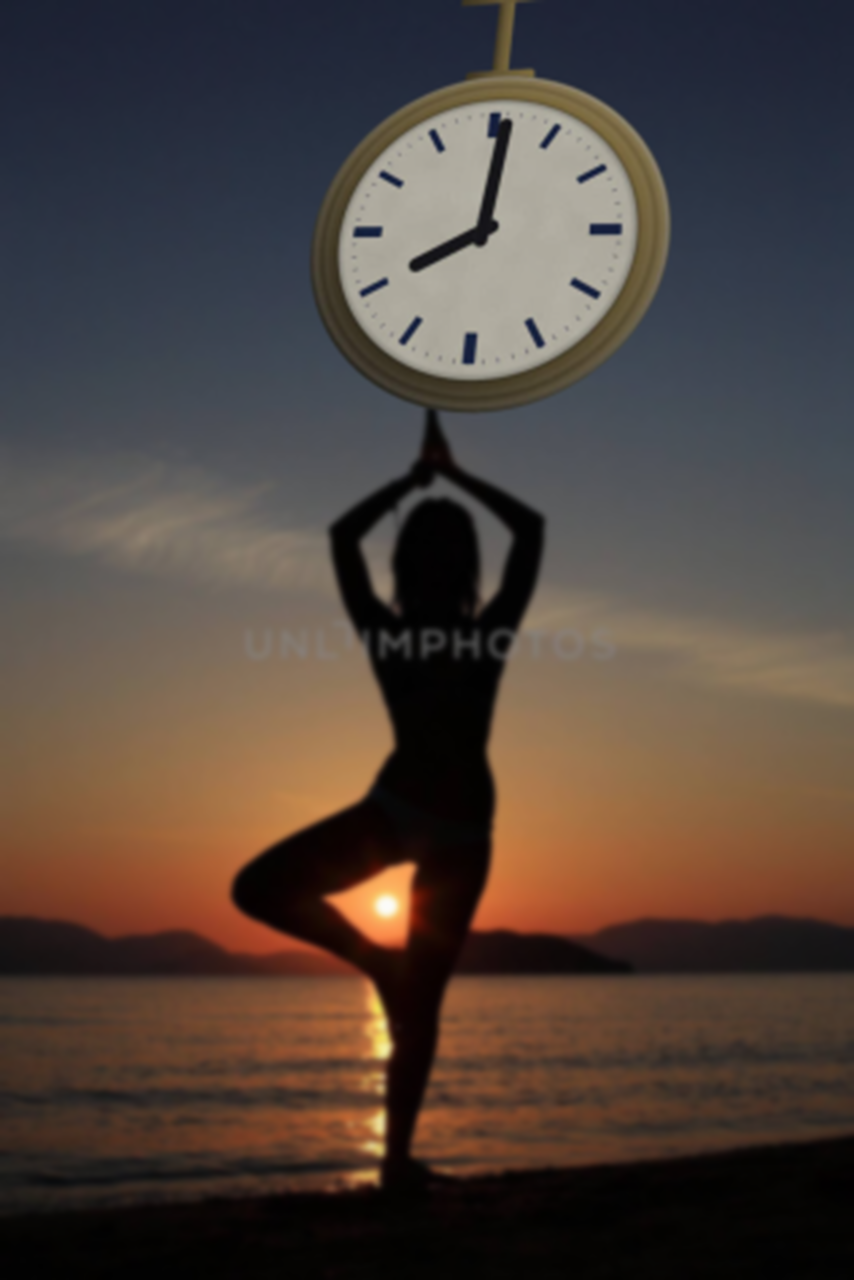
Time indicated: 8:01
